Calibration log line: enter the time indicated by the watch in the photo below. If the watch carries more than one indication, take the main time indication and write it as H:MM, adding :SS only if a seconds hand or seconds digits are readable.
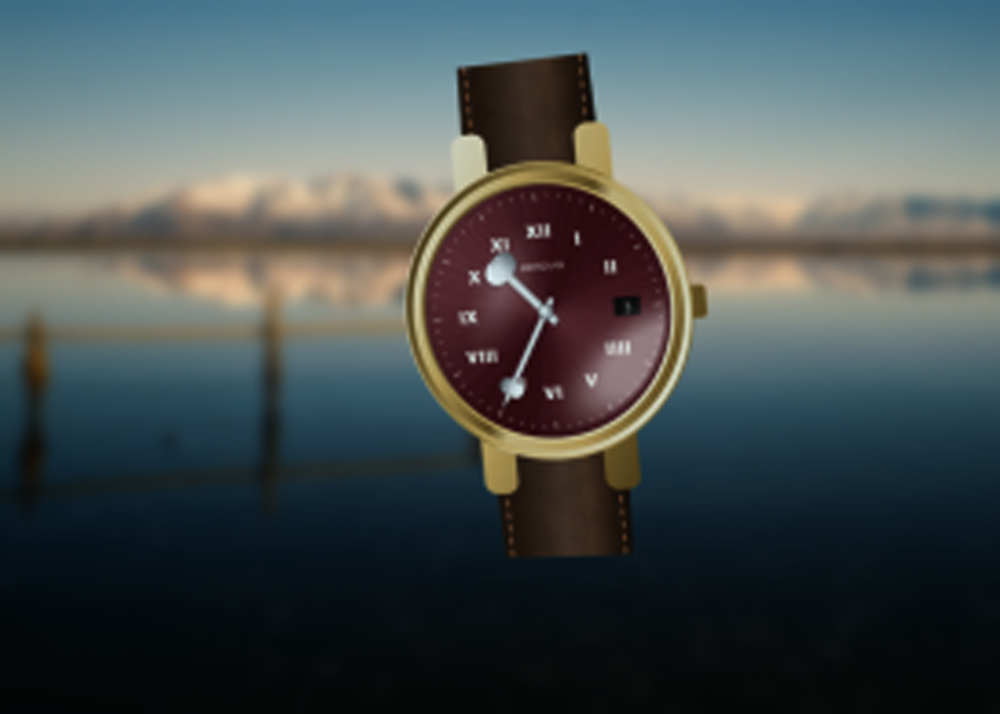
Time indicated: 10:35
